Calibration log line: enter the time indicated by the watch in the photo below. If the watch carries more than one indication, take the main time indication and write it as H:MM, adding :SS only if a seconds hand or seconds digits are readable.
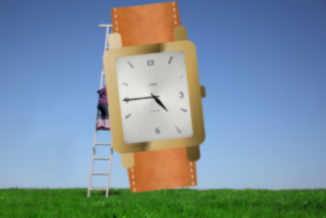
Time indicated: 4:45
